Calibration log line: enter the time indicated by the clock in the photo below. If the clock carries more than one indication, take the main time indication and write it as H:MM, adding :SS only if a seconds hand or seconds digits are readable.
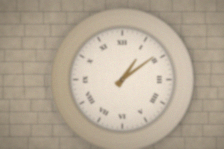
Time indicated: 1:09
